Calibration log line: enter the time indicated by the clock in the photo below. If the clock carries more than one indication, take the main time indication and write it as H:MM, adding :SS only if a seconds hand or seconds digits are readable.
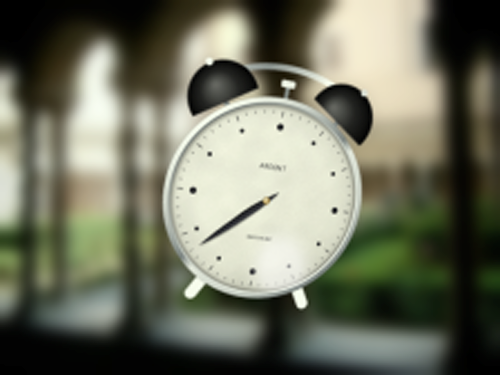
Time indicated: 7:38
